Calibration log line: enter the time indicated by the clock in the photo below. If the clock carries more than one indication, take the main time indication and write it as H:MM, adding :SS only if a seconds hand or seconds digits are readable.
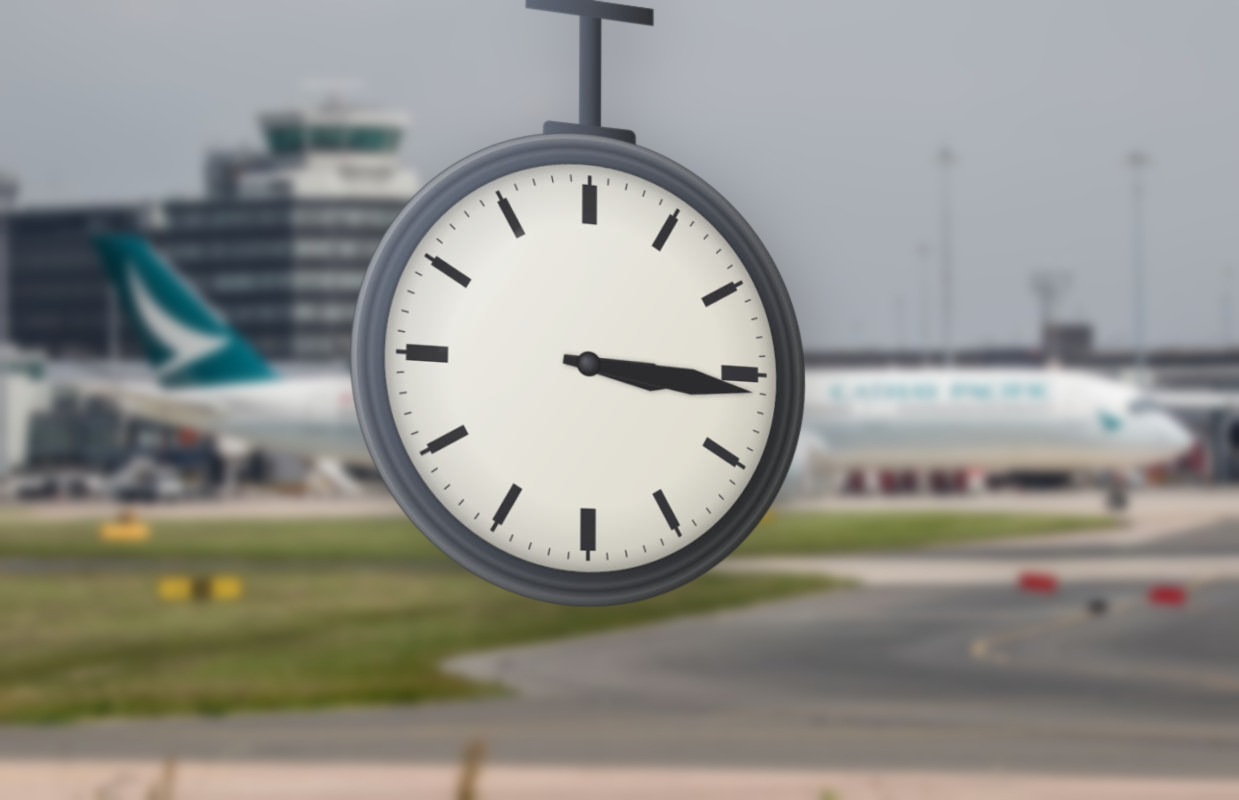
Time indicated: 3:16
